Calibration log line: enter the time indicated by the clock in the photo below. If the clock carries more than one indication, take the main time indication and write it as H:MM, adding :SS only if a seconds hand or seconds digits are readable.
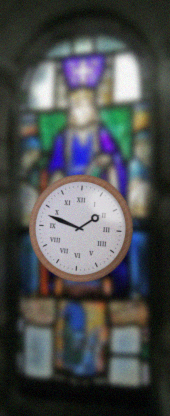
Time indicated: 1:48
